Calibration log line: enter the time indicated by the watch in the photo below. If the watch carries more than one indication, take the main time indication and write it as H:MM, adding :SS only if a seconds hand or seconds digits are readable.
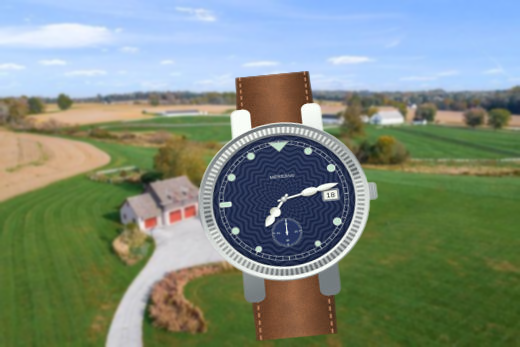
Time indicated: 7:13
